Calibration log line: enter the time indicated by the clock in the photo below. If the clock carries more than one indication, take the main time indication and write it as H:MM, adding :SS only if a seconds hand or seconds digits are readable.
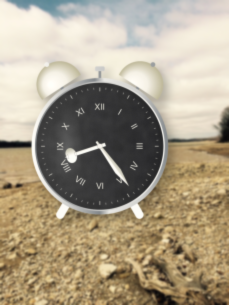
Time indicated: 8:24
